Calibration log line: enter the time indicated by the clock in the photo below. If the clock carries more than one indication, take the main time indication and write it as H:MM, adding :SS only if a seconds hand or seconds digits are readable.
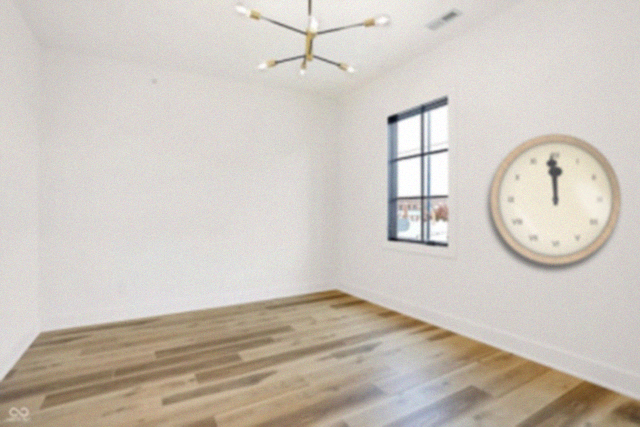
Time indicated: 11:59
